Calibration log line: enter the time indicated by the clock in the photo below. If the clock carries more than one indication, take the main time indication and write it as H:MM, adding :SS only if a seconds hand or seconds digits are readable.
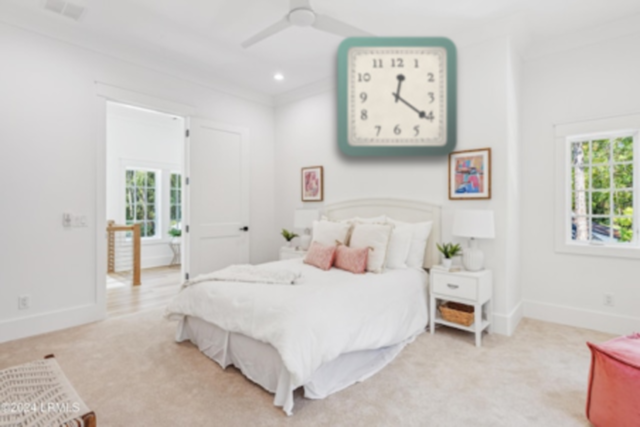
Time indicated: 12:21
